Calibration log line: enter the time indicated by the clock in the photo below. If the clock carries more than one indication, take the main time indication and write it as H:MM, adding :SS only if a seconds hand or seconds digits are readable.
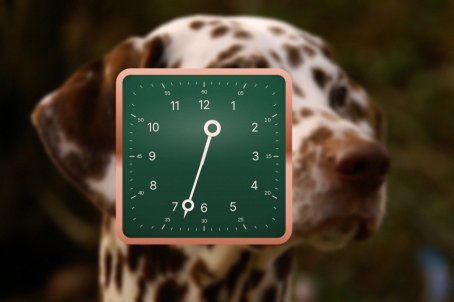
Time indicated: 12:33
